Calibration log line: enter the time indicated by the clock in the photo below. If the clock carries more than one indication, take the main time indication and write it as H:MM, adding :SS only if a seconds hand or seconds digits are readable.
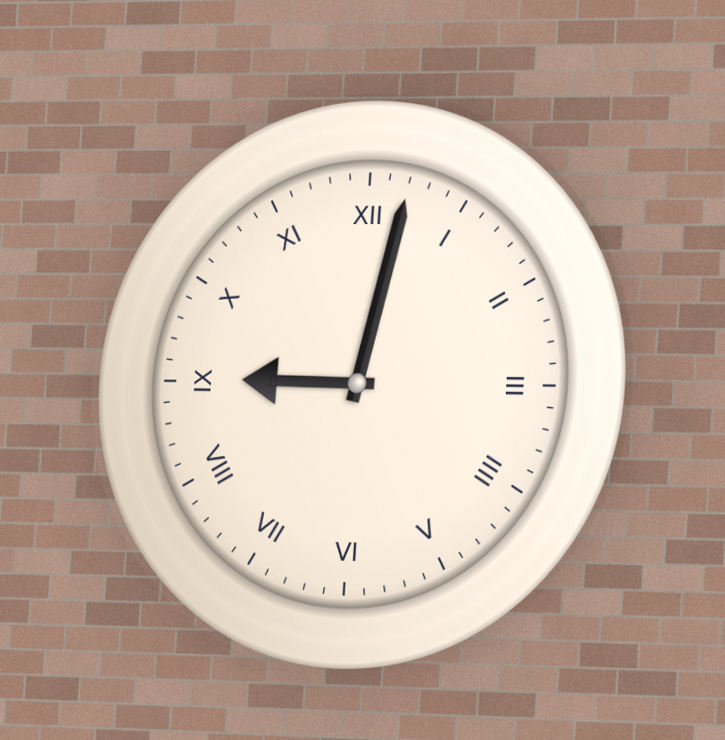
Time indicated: 9:02
